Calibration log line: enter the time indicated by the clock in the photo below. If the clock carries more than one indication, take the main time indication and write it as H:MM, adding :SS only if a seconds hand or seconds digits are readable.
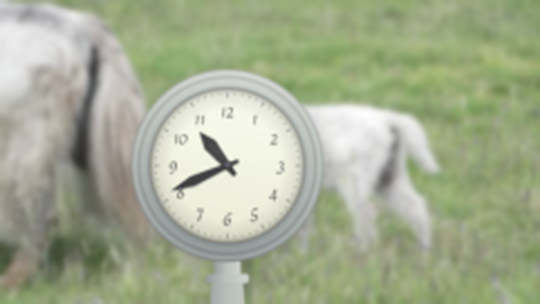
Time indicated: 10:41
